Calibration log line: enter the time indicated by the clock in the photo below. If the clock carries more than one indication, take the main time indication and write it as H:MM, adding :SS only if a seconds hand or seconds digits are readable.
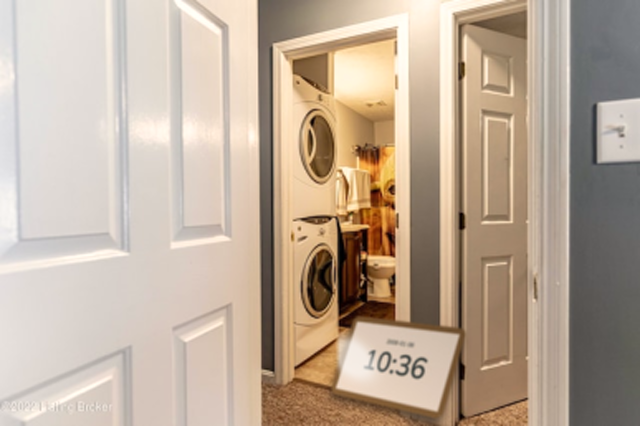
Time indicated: 10:36
